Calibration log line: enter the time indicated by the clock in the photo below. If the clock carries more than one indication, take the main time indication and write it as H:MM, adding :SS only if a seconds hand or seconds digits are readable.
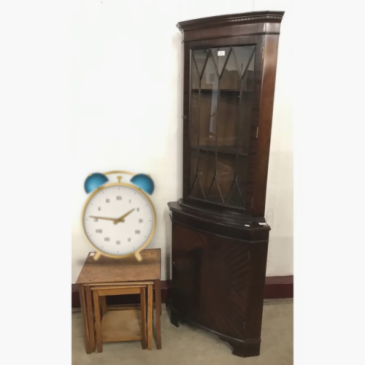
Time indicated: 1:46
